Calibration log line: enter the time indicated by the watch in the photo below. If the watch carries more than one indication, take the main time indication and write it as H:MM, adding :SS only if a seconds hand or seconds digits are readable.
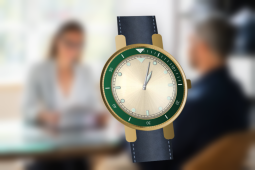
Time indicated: 1:03
